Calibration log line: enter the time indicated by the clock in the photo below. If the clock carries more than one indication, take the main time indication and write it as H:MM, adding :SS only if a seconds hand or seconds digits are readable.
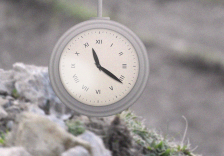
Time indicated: 11:21
